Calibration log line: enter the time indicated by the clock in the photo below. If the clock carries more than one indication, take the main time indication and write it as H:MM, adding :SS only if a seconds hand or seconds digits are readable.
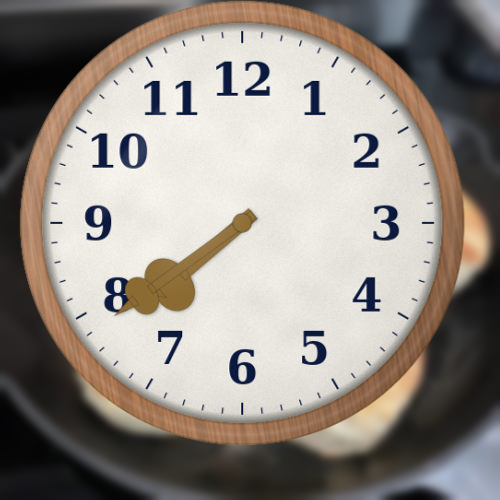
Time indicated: 7:39
